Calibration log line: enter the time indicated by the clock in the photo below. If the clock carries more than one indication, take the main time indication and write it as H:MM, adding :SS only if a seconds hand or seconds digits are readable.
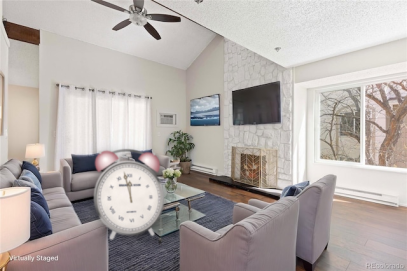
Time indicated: 11:58
